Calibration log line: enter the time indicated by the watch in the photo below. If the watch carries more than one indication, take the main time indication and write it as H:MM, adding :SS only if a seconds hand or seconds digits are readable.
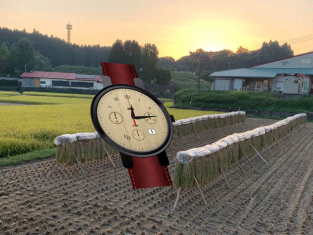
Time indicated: 12:14
